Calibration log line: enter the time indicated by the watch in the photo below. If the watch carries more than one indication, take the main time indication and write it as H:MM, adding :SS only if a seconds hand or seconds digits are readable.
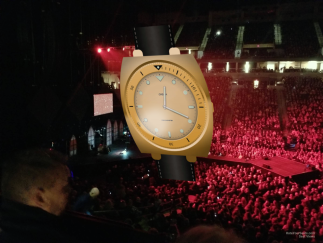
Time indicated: 12:19
